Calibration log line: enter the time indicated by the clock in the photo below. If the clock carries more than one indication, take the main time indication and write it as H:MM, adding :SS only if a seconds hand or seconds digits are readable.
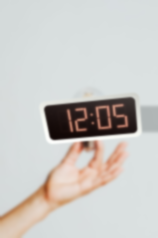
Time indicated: 12:05
